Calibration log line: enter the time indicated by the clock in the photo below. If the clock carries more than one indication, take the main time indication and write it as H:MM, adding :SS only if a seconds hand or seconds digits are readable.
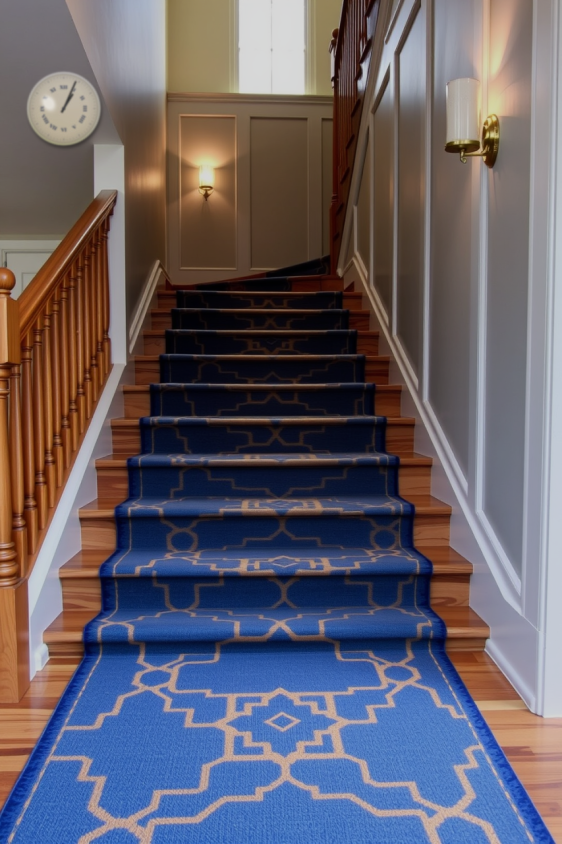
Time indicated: 1:04
